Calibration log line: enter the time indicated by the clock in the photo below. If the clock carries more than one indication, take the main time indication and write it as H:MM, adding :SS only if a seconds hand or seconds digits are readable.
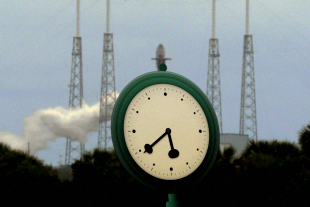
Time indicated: 5:39
